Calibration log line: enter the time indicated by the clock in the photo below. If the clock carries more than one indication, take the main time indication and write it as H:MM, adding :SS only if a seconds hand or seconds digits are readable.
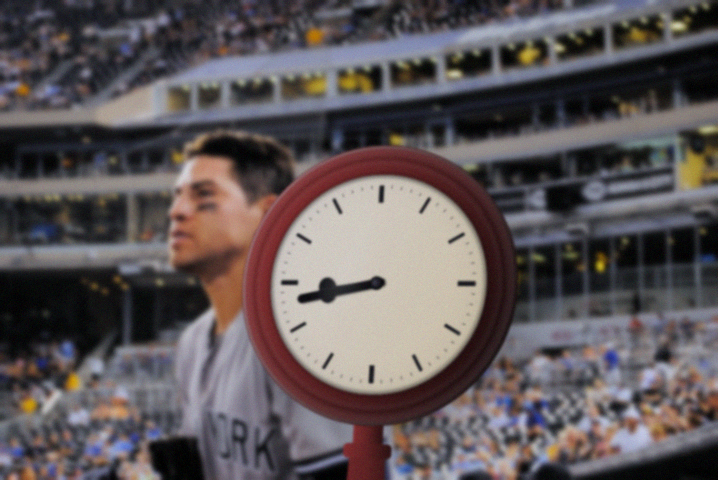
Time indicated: 8:43
